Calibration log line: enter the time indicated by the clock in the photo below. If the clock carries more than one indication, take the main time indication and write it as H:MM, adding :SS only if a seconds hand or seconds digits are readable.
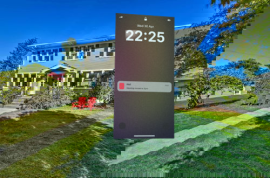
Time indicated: 22:25
